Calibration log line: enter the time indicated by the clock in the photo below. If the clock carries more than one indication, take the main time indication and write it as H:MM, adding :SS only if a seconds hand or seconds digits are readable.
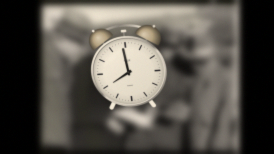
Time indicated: 7:59
